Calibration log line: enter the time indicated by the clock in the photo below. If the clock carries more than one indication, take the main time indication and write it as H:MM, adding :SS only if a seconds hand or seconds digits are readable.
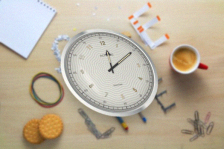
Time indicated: 12:10
